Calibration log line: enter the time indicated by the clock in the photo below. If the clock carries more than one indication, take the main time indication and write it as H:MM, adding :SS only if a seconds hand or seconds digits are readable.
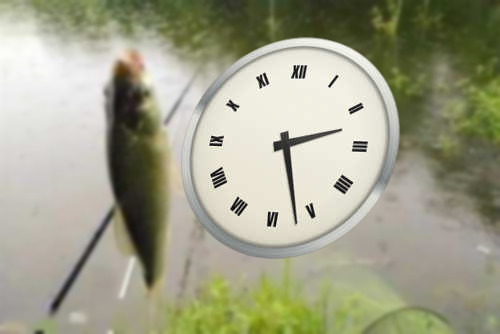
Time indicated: 2:27
